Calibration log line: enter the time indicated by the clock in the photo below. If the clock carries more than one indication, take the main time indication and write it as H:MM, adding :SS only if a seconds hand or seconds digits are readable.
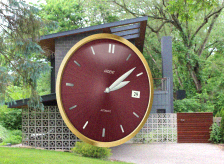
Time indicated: 2:08
